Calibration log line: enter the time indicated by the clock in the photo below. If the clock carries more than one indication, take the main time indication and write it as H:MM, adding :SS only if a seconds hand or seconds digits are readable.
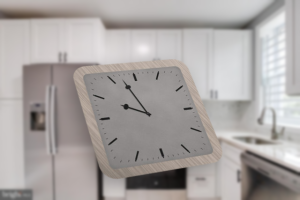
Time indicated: 9:57
